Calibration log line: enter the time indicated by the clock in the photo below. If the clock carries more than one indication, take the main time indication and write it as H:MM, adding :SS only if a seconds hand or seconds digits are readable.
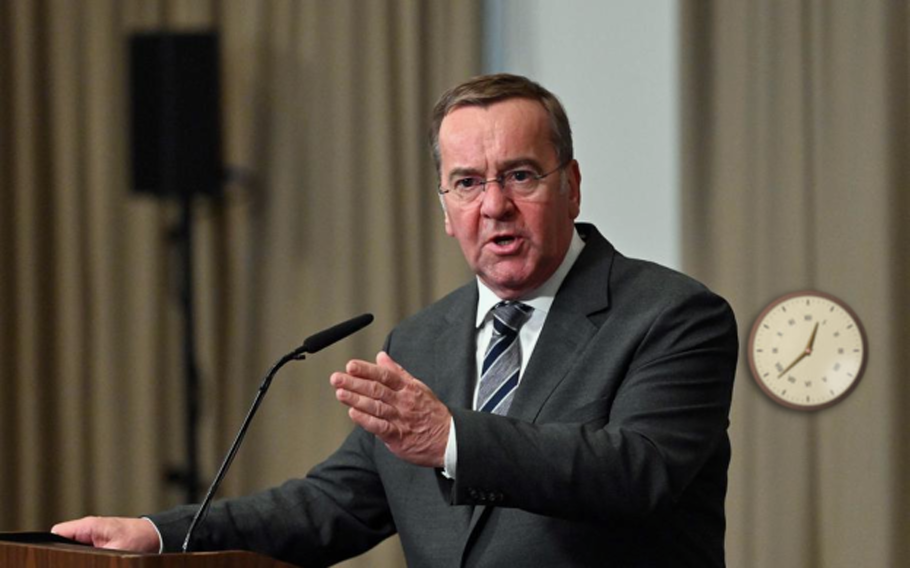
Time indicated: 12:38
